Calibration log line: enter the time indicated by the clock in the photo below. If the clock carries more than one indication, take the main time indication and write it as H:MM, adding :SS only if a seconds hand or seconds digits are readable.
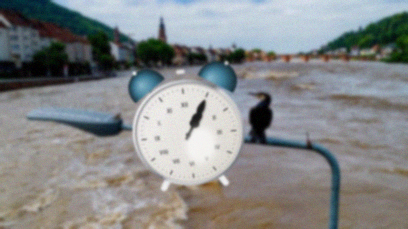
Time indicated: 1:05
